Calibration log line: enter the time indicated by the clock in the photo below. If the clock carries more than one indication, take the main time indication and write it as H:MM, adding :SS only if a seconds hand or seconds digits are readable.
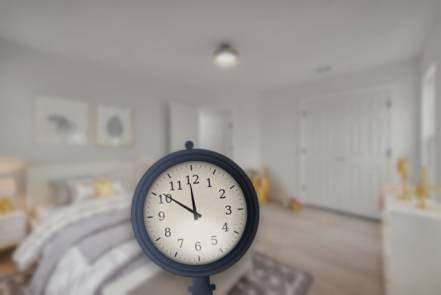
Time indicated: 11:51
